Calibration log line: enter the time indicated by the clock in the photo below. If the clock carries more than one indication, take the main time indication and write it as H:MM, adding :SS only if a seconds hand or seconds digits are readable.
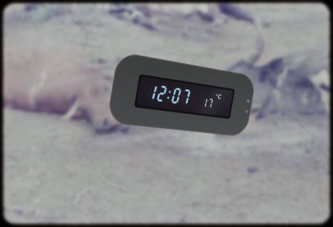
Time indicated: 12:07
